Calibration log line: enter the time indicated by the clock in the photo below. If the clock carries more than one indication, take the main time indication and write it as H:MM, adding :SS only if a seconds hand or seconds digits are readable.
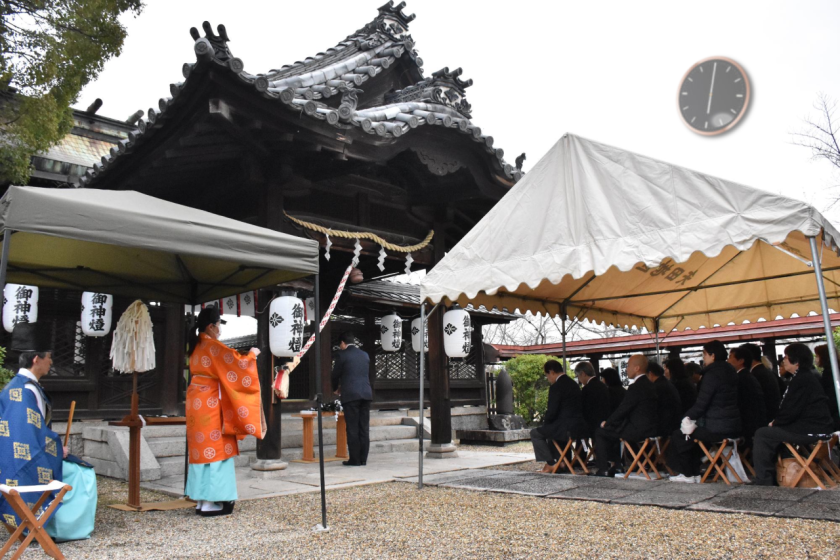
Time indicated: 6:00
